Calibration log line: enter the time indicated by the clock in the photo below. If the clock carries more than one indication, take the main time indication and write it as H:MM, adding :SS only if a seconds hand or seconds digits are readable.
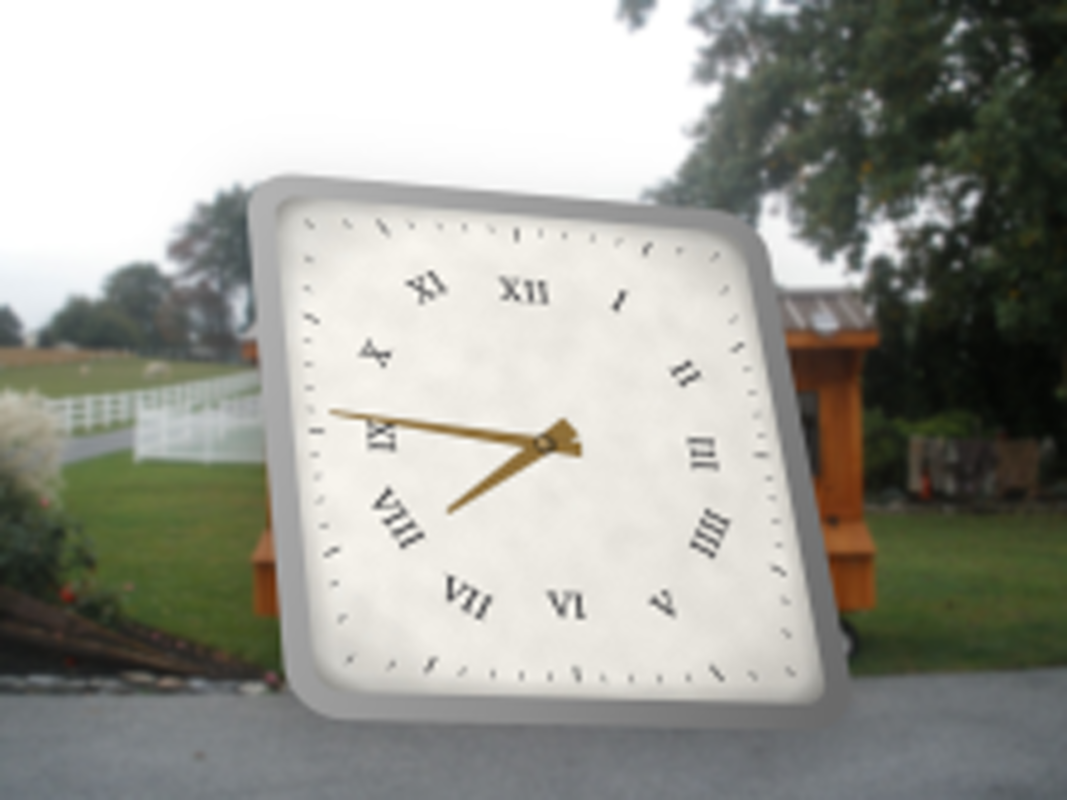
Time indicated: 7:46
